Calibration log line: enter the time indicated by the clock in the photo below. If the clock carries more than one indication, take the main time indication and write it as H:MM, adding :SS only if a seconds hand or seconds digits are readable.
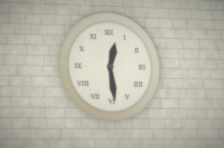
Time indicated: 12:29
